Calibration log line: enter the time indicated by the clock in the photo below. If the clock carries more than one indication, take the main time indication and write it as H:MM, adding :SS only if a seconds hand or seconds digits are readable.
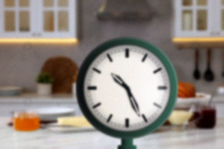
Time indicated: 10:26
